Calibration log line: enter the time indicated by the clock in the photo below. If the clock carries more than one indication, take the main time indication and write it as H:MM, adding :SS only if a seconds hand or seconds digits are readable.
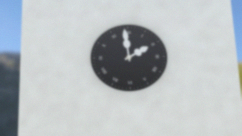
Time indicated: 1:59
